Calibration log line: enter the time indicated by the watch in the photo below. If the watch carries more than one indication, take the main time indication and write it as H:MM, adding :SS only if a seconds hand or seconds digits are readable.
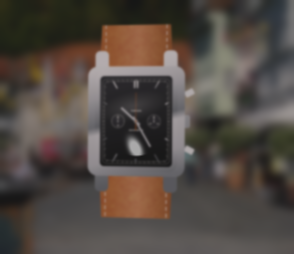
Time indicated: 10:25
